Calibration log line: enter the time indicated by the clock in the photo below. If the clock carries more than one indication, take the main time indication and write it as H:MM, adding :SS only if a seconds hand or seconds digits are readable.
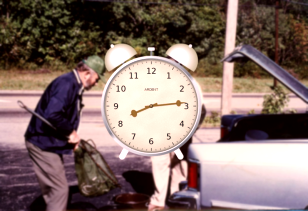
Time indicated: 8:14
